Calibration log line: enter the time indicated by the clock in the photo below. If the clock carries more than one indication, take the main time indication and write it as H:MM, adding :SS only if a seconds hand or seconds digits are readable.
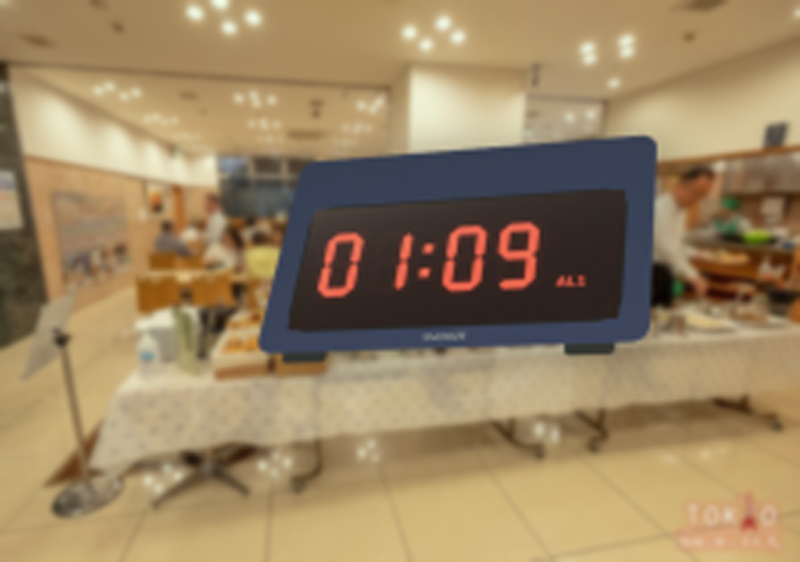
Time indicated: 1:09
